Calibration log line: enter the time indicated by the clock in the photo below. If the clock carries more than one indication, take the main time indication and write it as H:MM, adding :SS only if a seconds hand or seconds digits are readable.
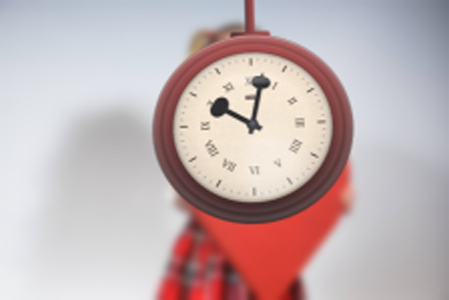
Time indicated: 10:02
